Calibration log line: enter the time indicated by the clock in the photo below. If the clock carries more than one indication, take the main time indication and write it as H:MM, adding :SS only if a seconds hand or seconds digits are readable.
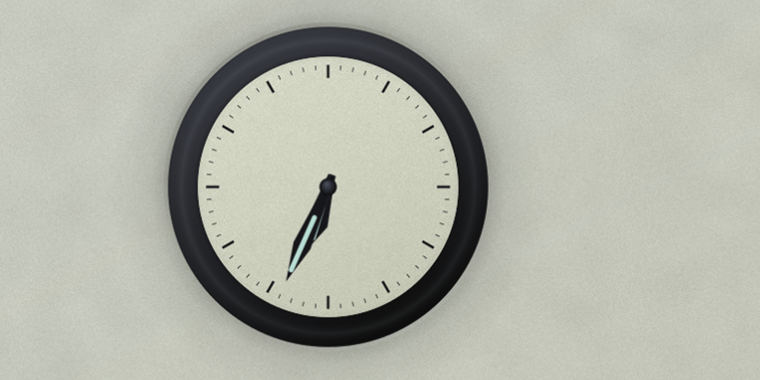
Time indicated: 6:34
